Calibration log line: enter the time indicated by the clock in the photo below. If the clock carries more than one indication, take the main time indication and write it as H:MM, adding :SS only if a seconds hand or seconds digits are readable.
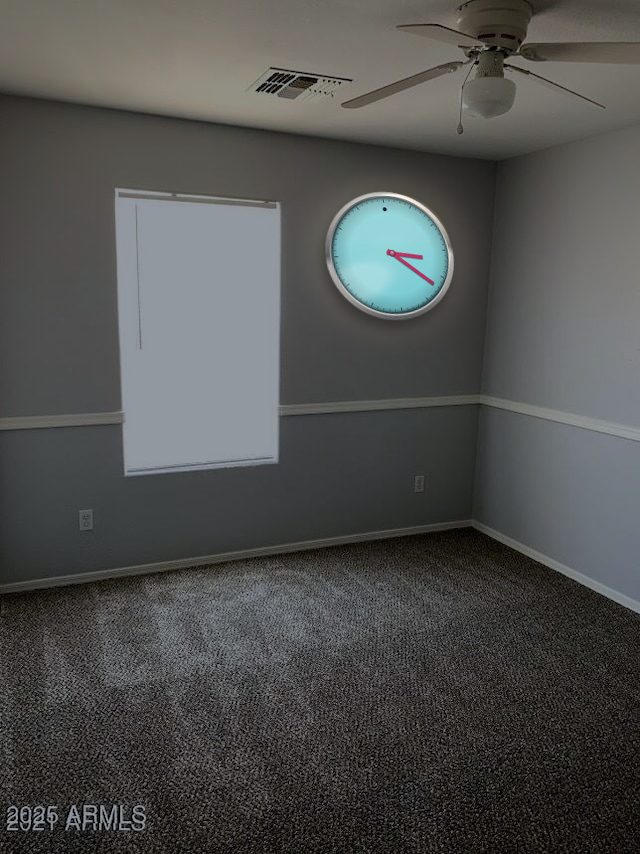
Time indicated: 3:22
